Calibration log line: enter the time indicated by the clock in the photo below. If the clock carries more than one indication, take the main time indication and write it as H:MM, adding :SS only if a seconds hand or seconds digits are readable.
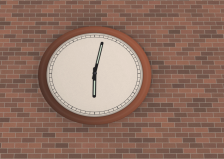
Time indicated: 6:02
